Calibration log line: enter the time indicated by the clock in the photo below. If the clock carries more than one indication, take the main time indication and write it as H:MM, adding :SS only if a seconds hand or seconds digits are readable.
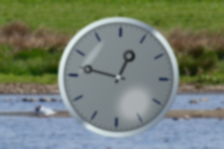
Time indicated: 12:47
